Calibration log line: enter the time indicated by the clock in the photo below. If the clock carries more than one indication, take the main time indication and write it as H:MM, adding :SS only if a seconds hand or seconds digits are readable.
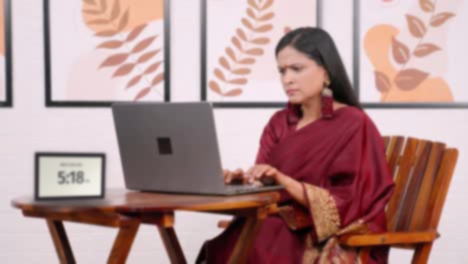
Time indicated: 5:18
